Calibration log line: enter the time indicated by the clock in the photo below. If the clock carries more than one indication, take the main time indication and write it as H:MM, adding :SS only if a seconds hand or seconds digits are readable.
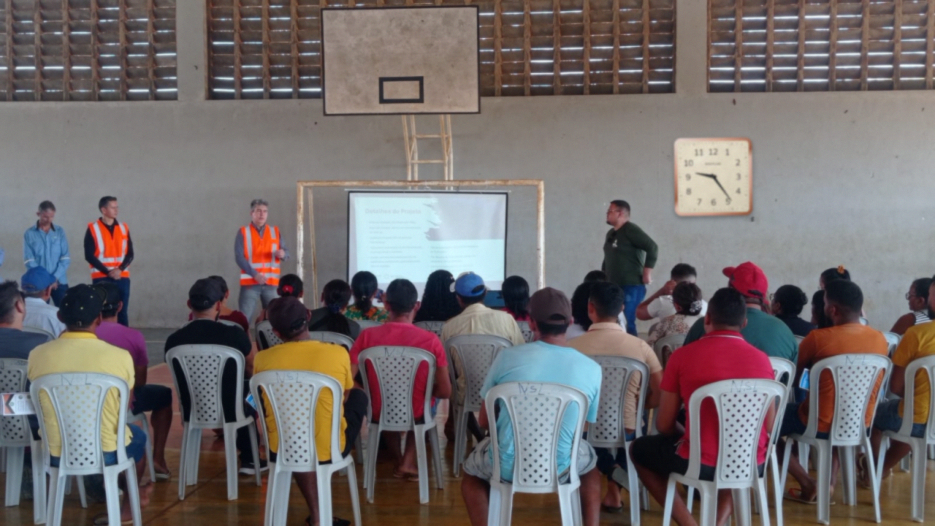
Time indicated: 9:24
